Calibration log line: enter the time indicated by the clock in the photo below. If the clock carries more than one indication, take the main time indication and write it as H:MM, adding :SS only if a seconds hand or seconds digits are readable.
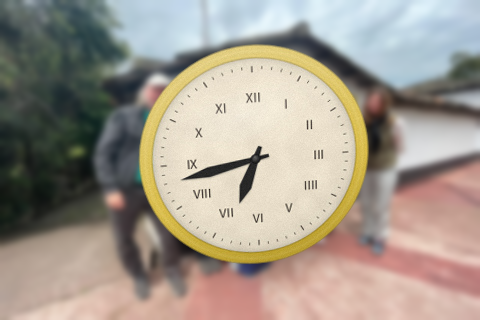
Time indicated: 6:43
